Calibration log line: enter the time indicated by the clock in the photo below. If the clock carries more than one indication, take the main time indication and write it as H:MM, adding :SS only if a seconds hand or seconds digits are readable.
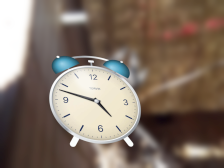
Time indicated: 4:48
